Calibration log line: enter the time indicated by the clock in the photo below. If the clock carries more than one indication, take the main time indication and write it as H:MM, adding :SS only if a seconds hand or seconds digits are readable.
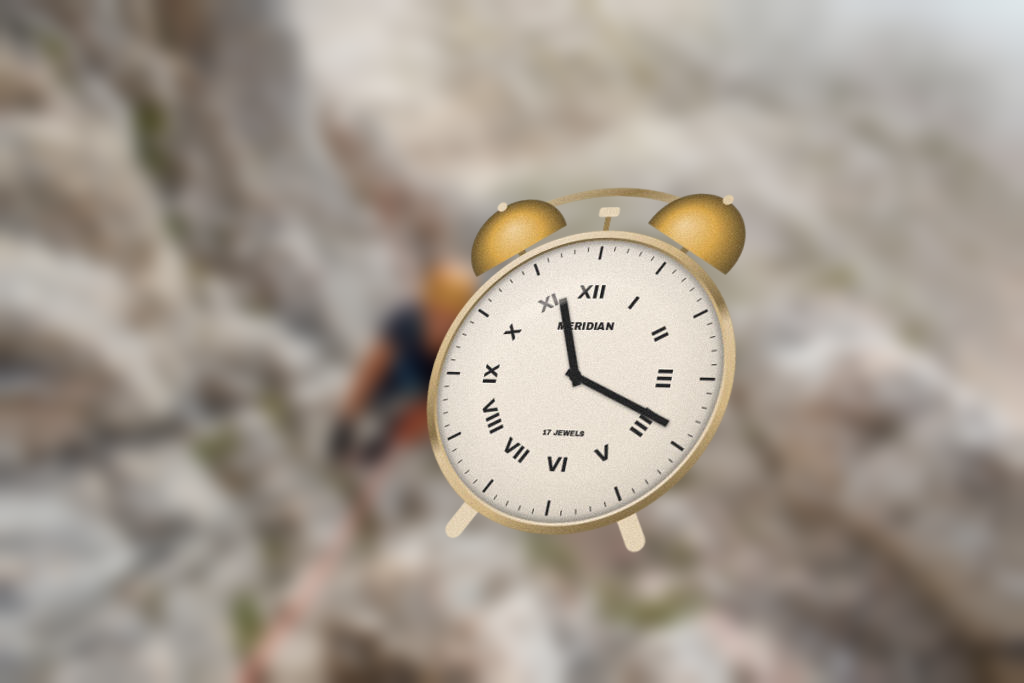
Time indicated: 11:19
